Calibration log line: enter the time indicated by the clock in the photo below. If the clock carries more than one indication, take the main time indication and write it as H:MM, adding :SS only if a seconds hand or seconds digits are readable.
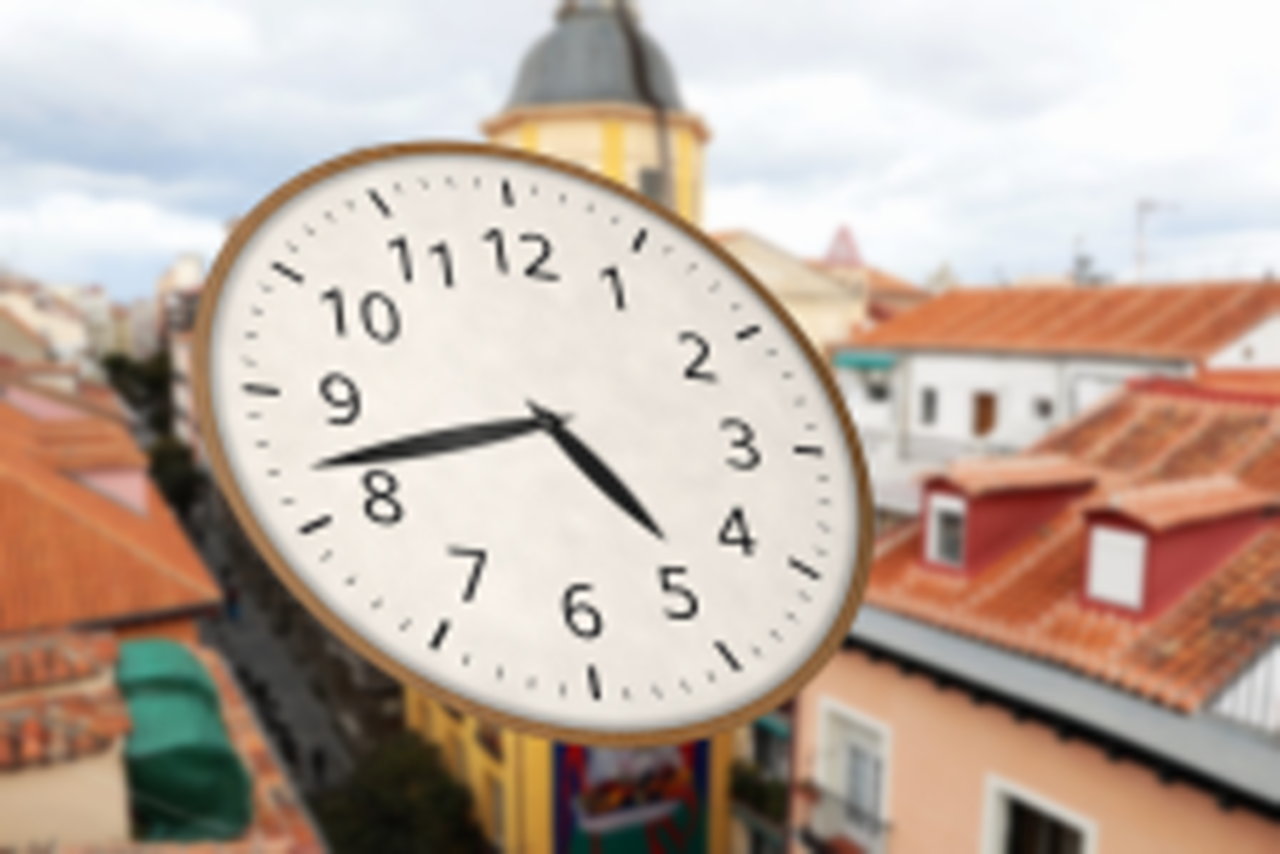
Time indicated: 4:42
